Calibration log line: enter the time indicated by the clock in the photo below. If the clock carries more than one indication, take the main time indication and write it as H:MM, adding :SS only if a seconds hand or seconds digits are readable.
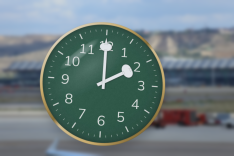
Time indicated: 2:00
